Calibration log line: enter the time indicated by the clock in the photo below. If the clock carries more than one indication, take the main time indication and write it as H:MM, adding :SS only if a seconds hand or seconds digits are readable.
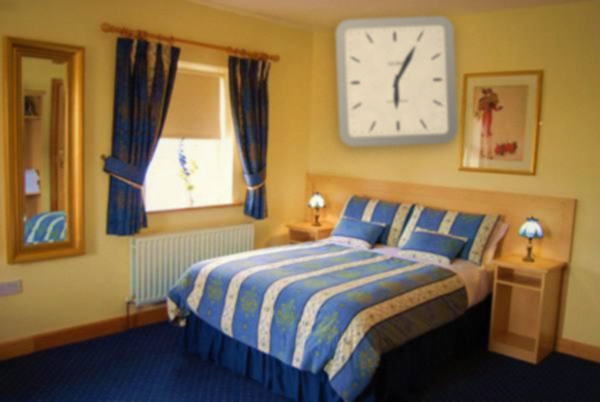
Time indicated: 6:05
